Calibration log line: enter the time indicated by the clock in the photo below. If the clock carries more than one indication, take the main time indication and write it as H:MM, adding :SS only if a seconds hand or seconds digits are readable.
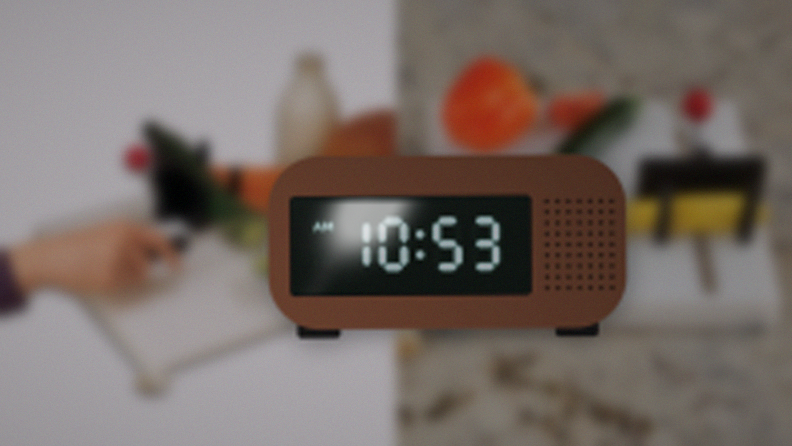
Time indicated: 10:53
